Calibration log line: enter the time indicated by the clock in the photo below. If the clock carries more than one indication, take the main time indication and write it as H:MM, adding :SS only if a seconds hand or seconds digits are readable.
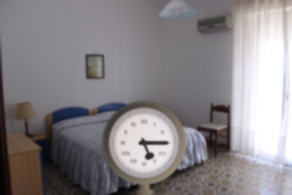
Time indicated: 5:15
